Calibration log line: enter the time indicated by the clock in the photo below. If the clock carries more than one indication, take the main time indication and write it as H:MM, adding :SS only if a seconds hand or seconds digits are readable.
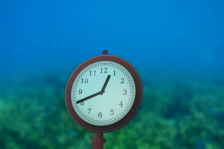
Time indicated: 12:41
